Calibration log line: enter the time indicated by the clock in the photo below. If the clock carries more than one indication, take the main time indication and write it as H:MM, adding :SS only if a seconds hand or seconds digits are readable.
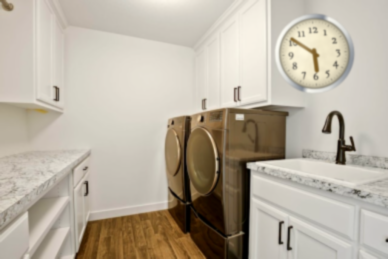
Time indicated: 5:51
